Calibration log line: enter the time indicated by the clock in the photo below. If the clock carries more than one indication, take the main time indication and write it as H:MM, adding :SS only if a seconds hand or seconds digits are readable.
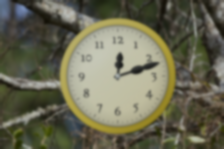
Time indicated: 12:12
